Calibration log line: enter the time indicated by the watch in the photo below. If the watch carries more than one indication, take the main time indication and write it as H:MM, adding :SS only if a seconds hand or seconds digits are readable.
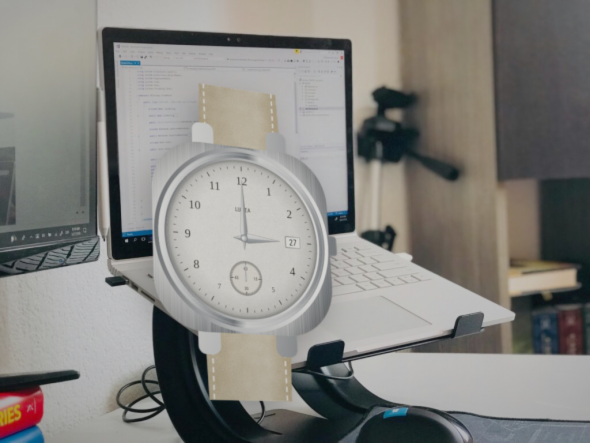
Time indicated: 3:00
